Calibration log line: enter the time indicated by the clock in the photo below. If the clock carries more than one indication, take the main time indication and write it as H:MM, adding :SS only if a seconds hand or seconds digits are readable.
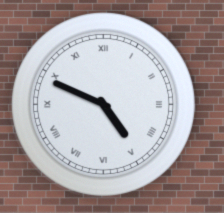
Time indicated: 4:49
